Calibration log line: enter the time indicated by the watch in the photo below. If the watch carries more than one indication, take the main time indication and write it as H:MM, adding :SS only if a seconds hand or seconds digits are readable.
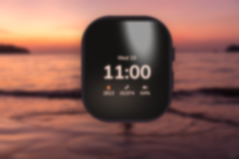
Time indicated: 11:00
